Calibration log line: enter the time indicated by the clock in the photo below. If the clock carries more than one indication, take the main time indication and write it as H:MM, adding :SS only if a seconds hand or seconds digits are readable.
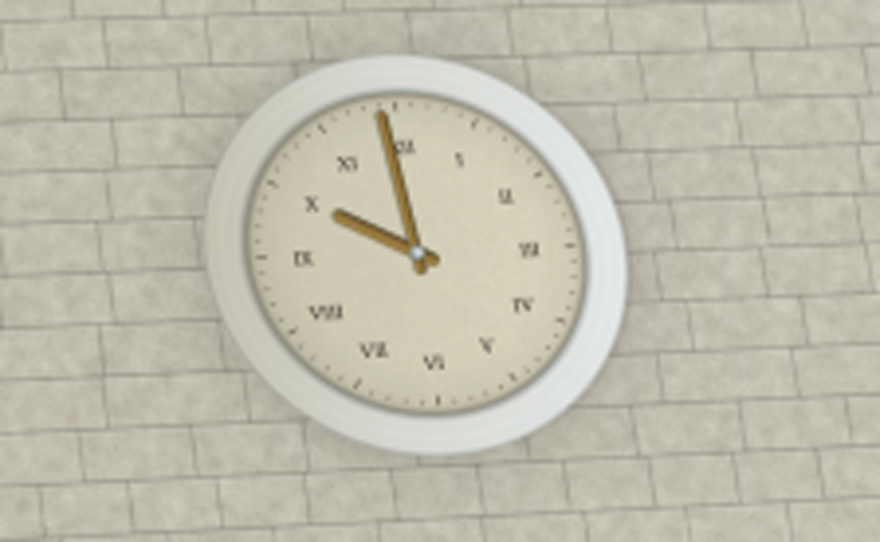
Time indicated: 9:59
